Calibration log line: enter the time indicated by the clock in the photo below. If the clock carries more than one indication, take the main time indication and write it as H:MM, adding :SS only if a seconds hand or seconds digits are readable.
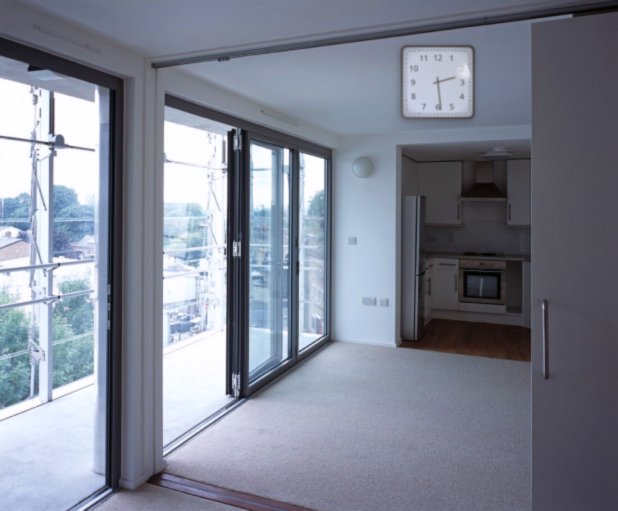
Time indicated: 2:29
